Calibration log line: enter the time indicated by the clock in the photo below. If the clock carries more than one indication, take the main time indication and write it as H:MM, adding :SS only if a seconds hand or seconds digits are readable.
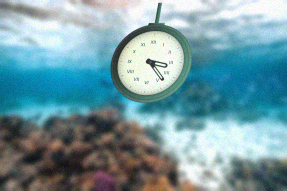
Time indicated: 3:23
